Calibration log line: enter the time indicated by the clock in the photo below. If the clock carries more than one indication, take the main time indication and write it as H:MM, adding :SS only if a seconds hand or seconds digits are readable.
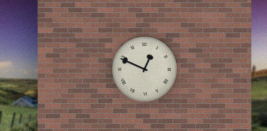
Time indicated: 12:49
